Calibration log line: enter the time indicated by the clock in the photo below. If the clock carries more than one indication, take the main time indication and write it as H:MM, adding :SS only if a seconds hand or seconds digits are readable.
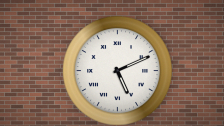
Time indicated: 5:11
